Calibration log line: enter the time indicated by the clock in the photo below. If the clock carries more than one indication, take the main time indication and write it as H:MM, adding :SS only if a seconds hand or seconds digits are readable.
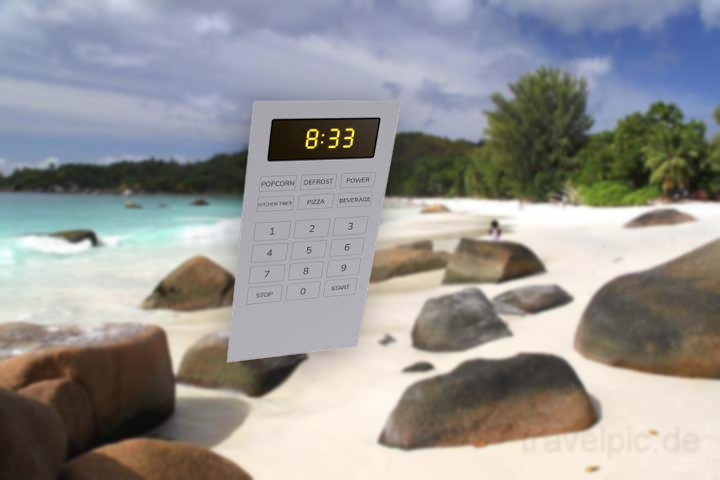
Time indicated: 8:33
